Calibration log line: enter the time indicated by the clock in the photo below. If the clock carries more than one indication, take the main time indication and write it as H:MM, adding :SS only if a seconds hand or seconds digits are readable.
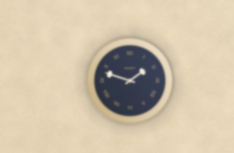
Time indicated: 1:48
